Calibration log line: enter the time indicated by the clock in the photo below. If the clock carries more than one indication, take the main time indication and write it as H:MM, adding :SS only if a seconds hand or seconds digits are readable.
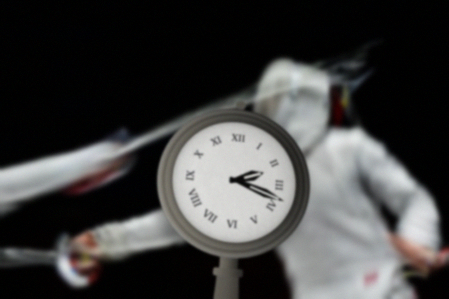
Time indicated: 2:18
